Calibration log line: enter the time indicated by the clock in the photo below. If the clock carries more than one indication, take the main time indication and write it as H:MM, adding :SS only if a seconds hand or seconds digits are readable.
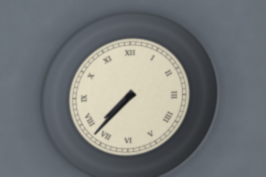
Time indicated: 7:37
